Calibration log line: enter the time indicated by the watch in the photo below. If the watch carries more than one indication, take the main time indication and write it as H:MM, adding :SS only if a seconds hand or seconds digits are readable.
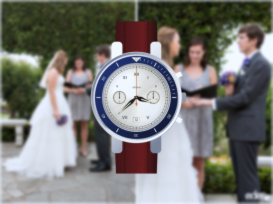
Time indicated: 3:38
